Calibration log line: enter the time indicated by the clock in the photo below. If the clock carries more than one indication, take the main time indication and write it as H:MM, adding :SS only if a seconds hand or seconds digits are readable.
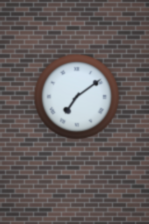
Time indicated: 7:09
